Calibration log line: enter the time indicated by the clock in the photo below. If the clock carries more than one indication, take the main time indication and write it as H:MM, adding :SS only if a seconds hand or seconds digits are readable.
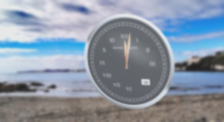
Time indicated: 12:02
